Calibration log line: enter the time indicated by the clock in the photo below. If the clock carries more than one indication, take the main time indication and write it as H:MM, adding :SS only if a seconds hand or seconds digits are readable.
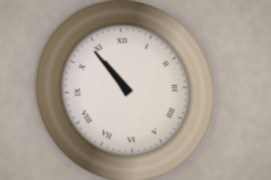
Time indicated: 10:54
